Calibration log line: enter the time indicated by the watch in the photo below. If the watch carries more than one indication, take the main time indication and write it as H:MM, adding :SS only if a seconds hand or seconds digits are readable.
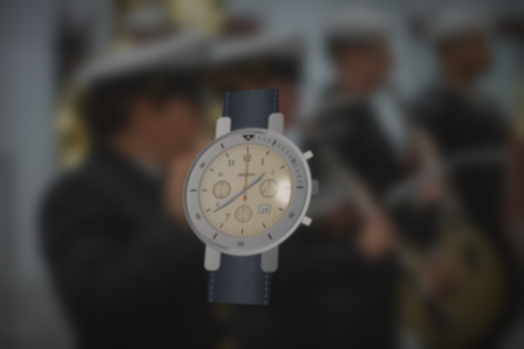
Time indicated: 1:39
